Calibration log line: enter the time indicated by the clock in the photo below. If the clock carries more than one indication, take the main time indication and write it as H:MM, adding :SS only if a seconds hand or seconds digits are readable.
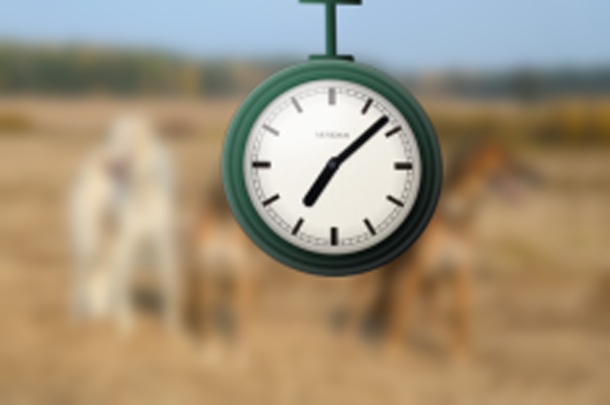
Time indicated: 7:08
